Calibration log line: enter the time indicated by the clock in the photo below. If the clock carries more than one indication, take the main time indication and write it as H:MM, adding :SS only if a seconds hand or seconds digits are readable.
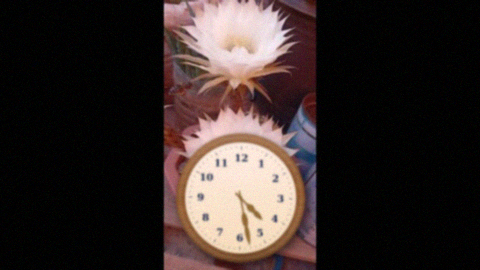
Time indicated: 4:28
